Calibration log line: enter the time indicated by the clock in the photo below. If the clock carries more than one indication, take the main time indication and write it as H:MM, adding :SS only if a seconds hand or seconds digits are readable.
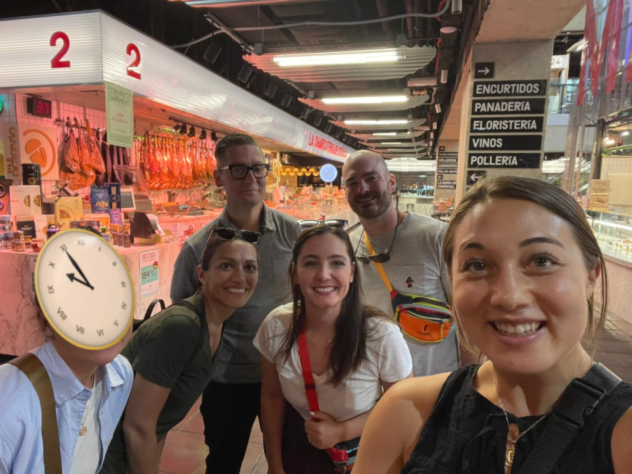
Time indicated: 9:55
